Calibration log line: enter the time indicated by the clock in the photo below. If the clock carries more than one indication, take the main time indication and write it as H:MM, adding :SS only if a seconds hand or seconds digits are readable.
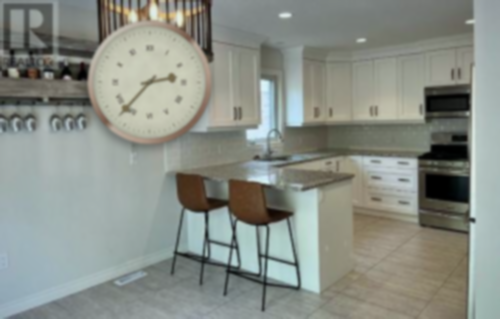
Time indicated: 2:37
